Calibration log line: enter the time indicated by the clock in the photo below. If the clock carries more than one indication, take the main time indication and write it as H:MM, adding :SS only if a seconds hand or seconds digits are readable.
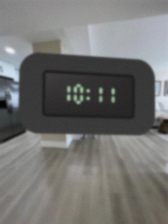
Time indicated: 10:11
